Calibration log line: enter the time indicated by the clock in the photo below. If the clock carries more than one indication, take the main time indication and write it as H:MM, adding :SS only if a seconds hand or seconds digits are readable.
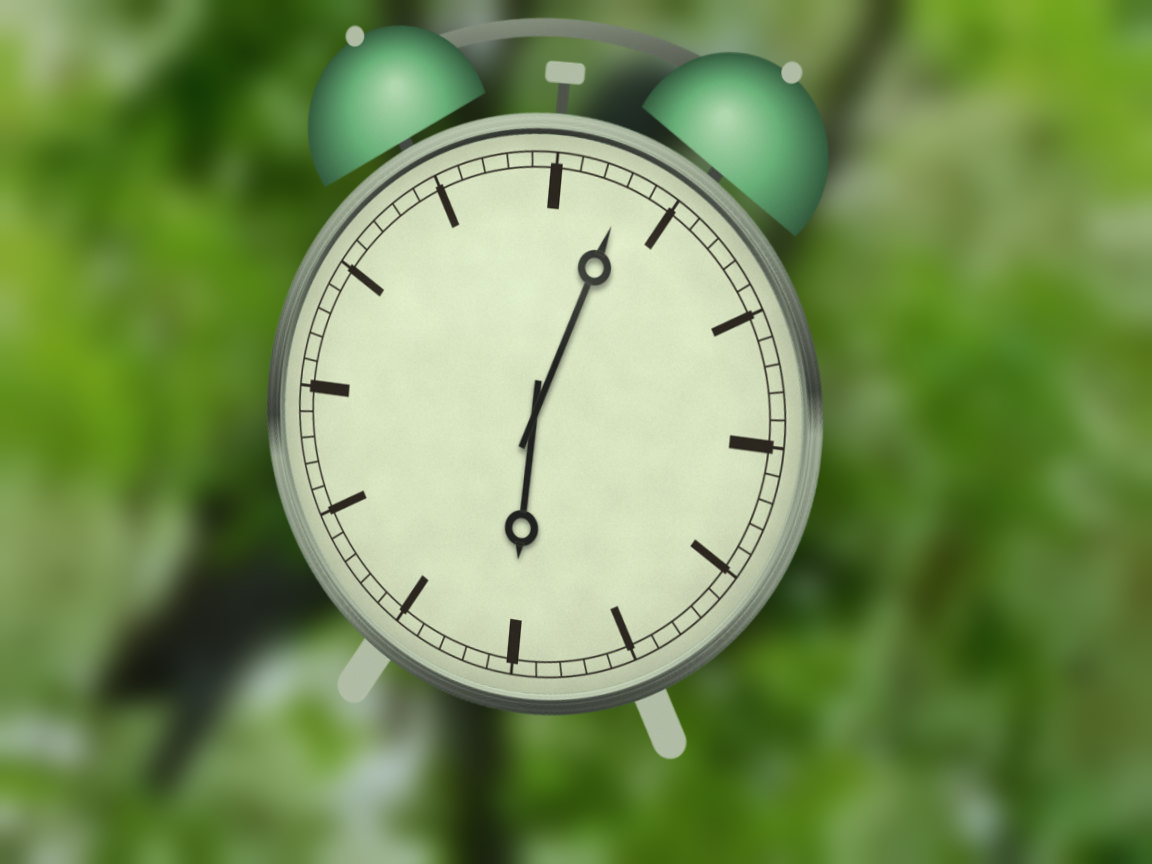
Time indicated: 6:03
